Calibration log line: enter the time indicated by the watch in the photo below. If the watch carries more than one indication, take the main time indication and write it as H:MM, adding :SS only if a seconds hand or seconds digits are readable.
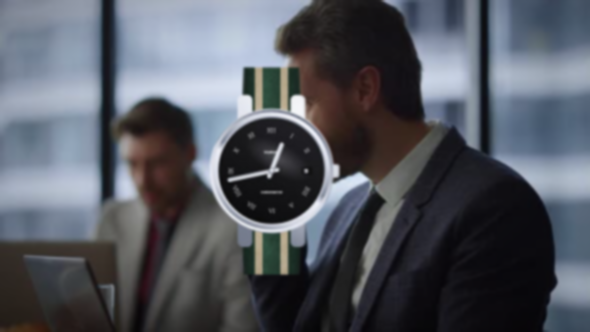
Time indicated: 12:43
